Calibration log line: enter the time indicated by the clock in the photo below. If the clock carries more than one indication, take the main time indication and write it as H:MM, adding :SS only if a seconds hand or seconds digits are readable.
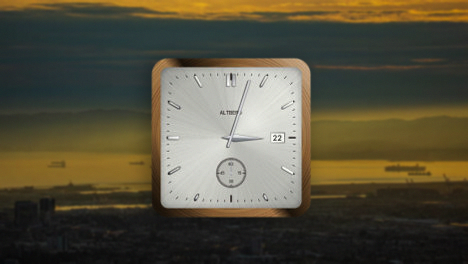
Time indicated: 3:03
